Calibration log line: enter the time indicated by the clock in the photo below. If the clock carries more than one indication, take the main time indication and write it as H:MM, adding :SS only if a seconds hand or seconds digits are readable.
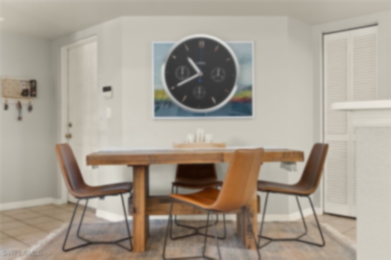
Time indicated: 10:40
